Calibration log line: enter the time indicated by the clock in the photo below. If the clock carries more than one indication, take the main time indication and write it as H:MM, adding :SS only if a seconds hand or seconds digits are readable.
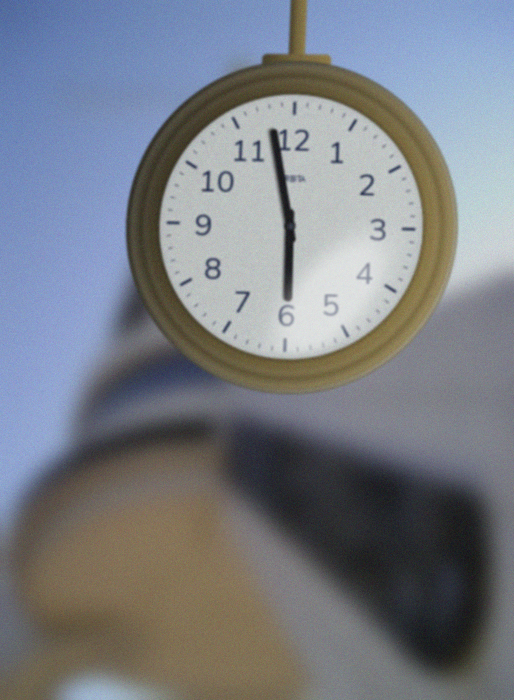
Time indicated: 5:58
